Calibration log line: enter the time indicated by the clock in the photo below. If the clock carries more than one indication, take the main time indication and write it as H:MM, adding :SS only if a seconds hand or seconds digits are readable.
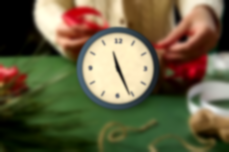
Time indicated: 11:26
